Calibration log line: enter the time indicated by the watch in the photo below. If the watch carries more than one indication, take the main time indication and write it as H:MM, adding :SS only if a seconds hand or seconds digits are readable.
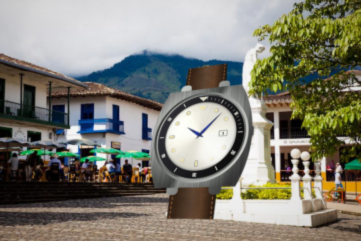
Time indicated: 10:07
